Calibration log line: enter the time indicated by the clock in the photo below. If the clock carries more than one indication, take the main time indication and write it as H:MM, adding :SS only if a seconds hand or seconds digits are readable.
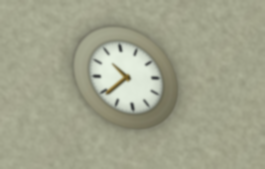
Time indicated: 10:39
